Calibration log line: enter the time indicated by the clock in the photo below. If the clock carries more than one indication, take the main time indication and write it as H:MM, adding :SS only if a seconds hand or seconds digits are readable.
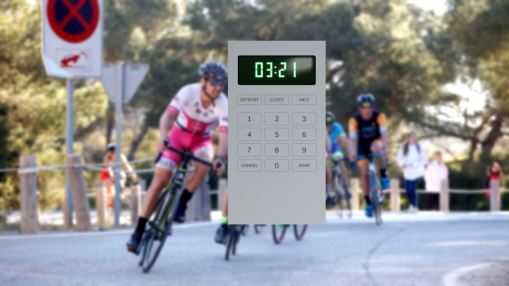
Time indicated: 3:21
